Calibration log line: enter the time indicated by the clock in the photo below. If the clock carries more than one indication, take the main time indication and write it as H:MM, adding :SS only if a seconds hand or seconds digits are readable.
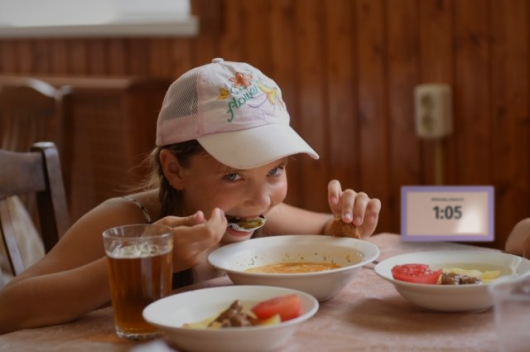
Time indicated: 1:05
